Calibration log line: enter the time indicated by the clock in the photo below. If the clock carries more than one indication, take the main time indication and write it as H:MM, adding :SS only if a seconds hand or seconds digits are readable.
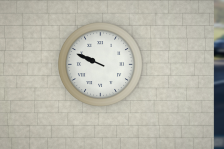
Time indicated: 9:49
